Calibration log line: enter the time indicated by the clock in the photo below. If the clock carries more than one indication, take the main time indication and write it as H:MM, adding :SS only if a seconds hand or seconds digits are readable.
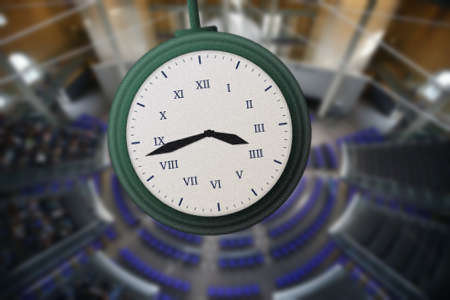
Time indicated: 3:43
